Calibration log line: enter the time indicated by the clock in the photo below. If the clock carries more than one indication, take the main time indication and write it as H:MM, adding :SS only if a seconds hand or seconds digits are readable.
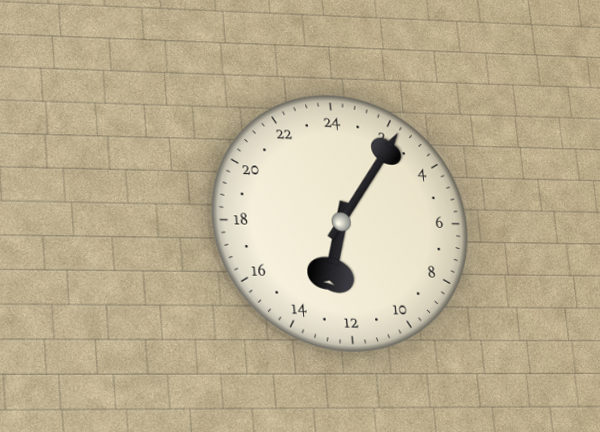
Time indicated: 13:06
